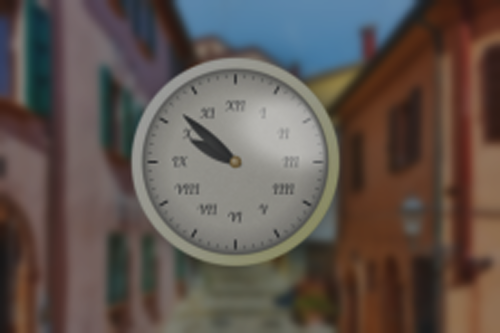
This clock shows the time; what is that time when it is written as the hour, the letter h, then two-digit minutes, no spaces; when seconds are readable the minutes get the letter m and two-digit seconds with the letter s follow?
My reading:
9h52
